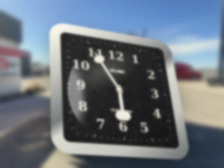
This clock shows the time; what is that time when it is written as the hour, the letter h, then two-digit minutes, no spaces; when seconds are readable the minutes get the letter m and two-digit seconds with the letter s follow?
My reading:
5h55
